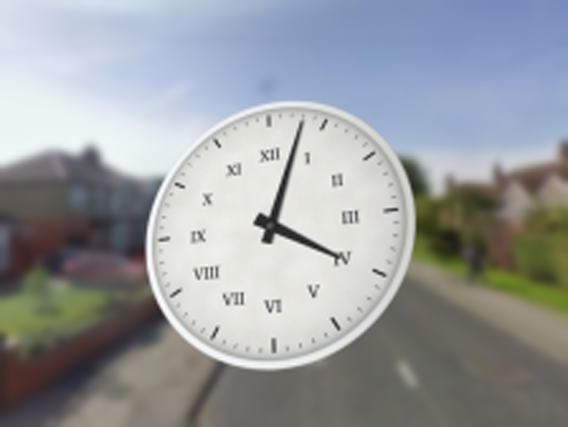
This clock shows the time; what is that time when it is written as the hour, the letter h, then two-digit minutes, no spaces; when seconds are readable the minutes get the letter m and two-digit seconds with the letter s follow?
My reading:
4h03
